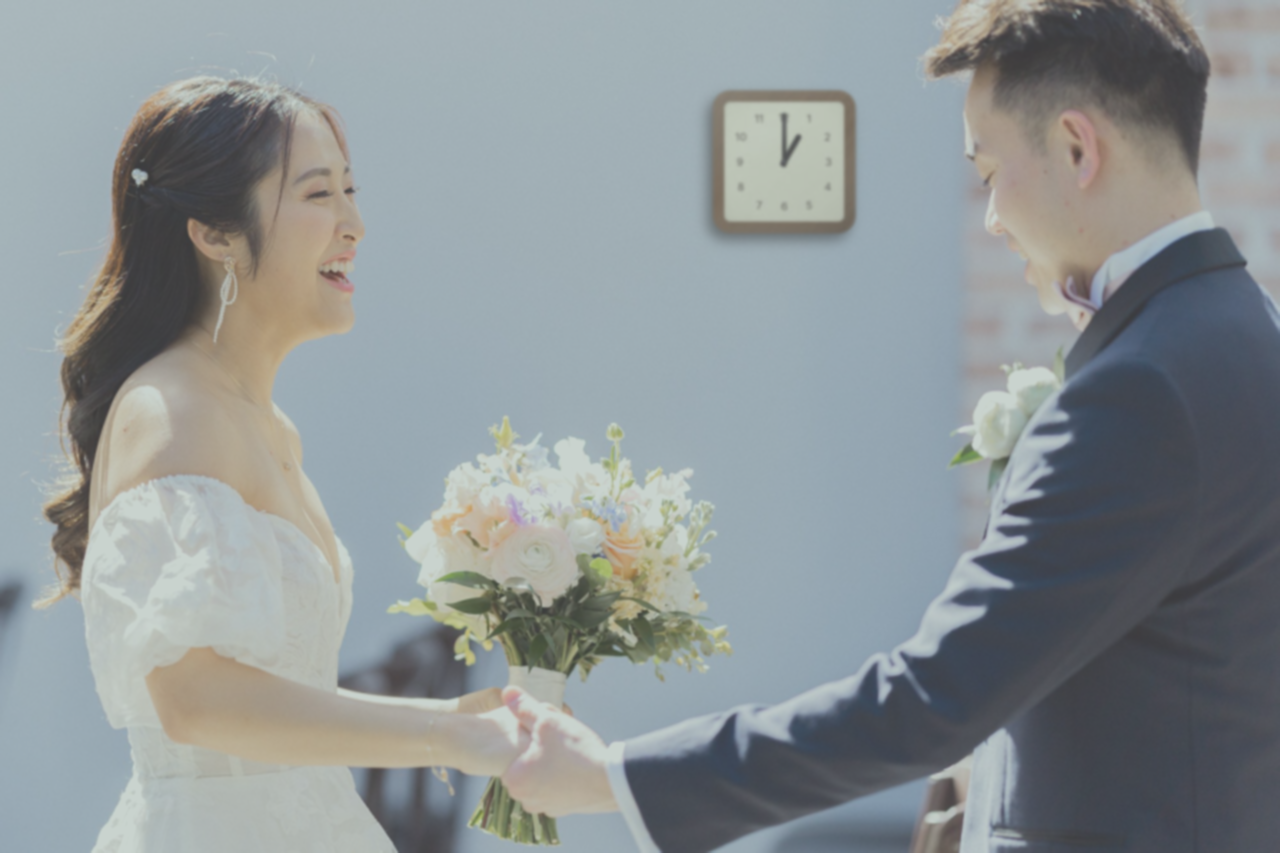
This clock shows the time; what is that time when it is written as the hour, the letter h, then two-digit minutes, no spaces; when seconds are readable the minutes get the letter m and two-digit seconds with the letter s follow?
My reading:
1h00
